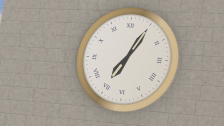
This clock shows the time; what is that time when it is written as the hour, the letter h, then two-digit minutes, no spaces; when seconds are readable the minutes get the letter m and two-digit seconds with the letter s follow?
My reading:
7h05
